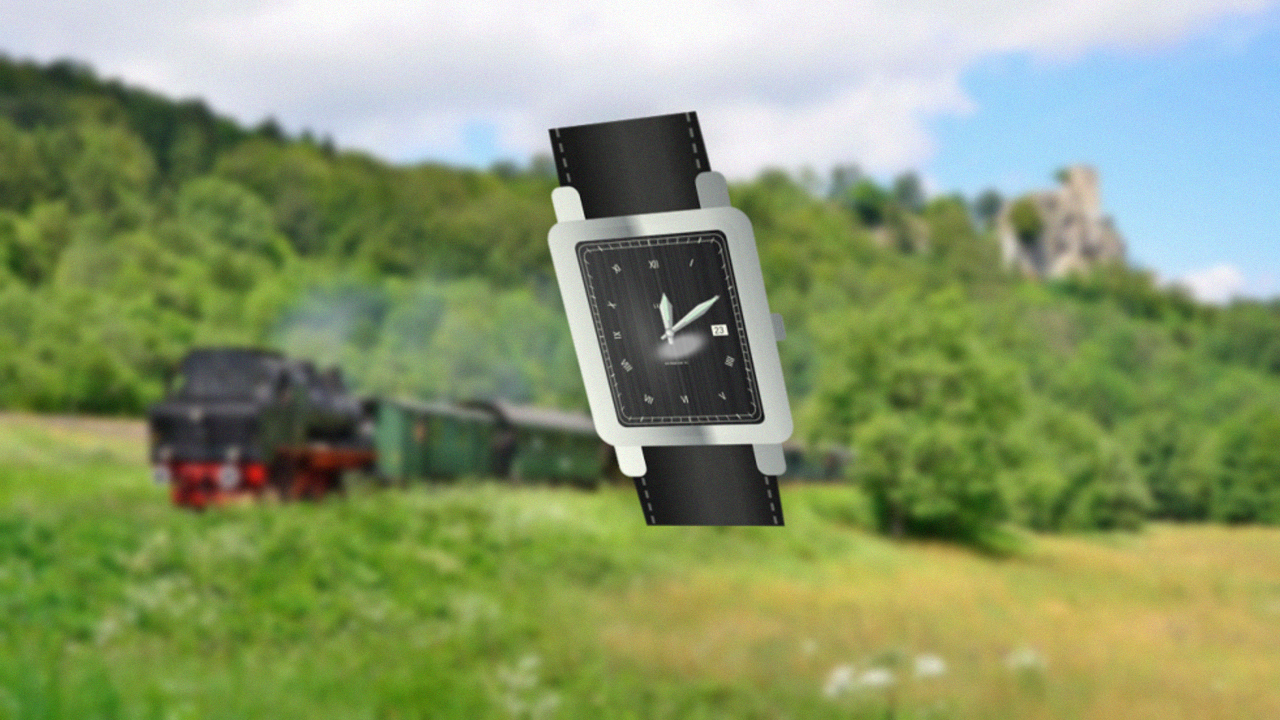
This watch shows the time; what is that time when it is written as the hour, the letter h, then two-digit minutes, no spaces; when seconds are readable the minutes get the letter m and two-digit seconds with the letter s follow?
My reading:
12h10
